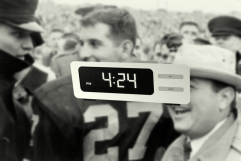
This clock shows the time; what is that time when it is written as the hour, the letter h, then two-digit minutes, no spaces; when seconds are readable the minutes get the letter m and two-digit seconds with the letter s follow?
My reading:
4h24
